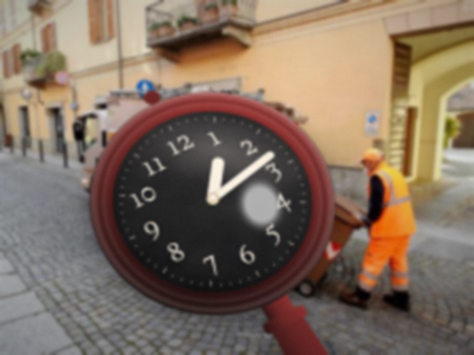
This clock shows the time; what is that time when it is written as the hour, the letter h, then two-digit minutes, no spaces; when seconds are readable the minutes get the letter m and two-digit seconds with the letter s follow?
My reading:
1h13
